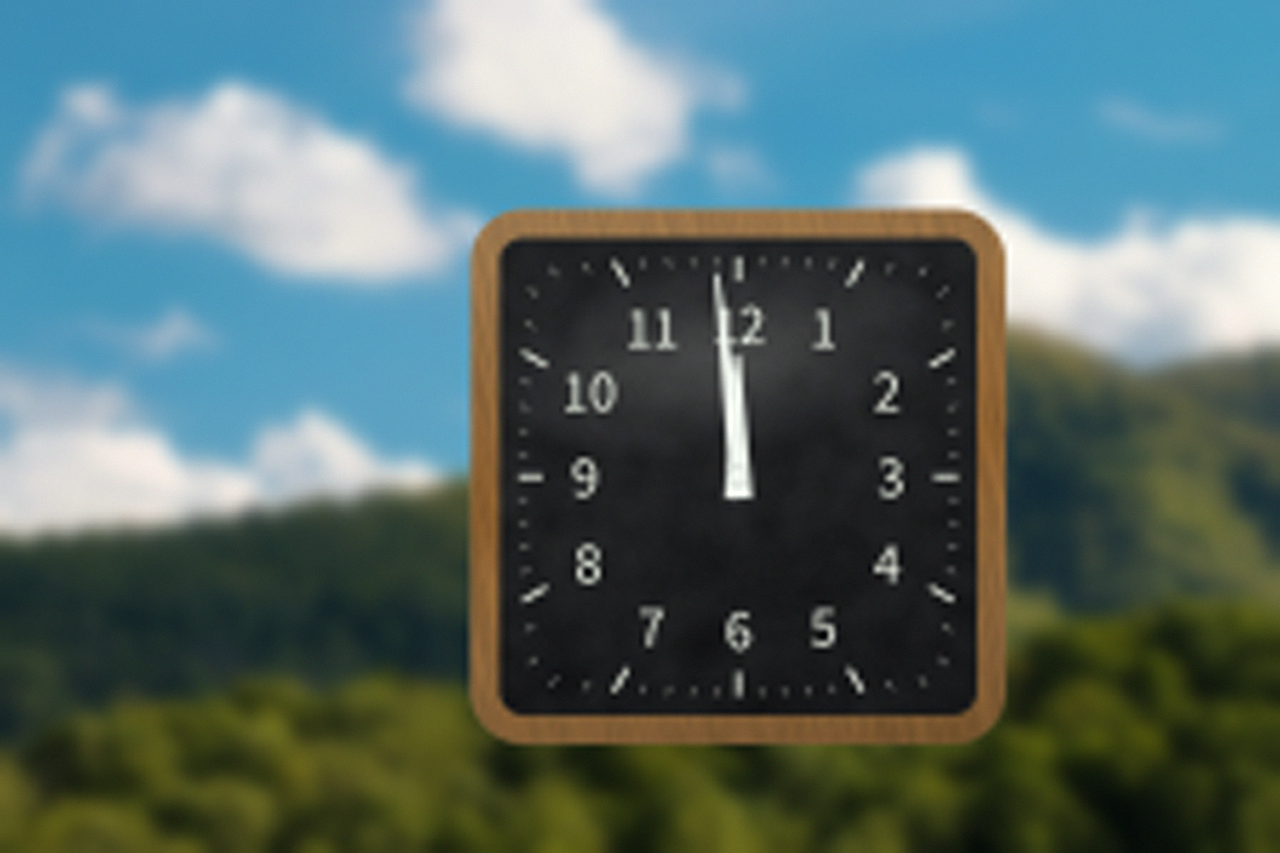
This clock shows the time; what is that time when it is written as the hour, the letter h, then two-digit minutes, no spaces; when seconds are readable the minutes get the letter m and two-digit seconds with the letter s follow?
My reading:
11h59
